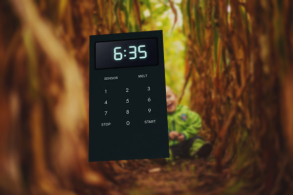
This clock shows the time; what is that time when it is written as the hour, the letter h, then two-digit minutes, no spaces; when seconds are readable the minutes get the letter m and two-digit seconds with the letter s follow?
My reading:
6h35
